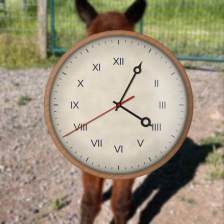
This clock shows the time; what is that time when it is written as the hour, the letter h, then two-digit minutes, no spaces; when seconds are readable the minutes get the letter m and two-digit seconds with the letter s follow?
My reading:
4h04m40s
